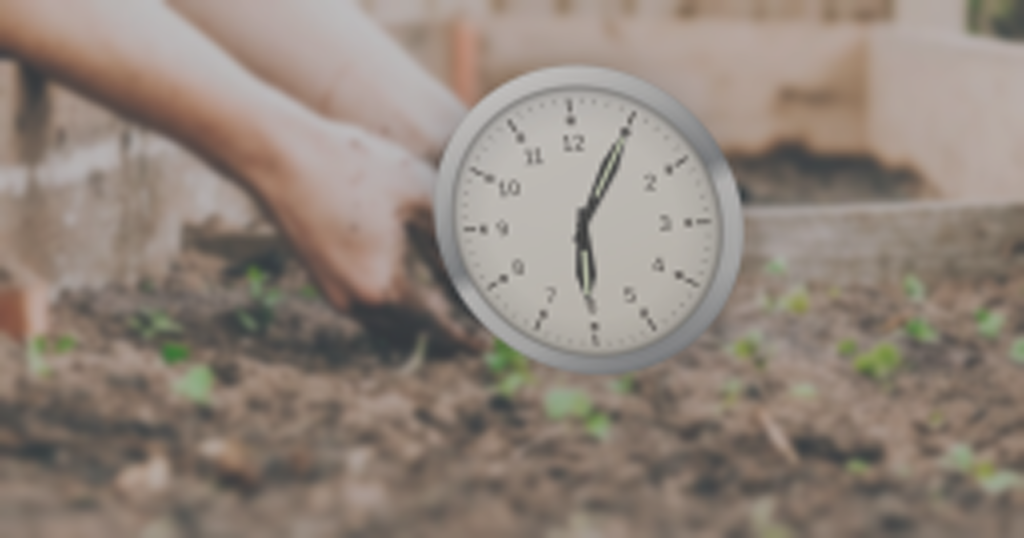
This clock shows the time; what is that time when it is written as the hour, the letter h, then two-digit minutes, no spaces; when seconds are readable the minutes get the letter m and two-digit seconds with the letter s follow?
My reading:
6h05
